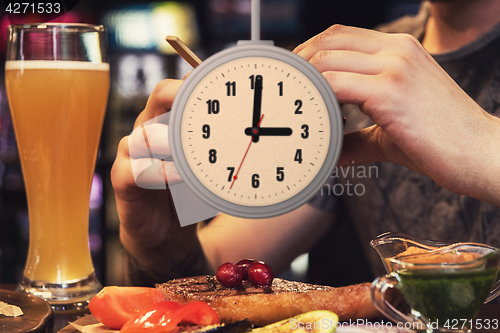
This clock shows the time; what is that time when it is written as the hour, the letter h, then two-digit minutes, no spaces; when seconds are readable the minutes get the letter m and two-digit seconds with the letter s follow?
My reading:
3h00m34s
